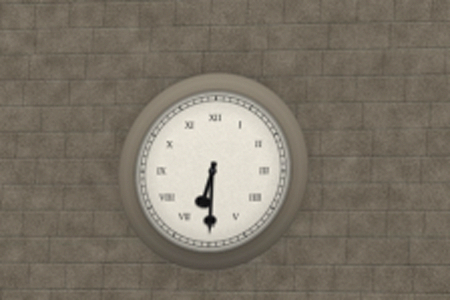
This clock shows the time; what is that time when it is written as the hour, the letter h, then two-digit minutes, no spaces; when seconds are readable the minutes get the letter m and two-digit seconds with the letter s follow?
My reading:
6h30
